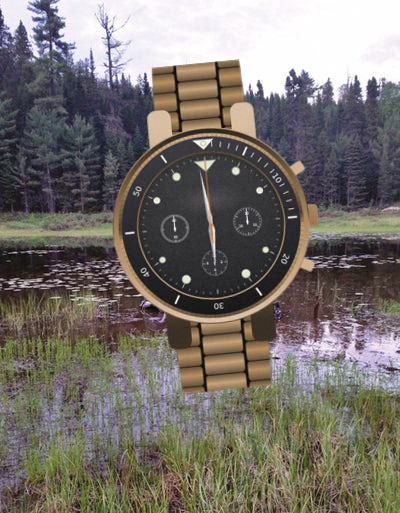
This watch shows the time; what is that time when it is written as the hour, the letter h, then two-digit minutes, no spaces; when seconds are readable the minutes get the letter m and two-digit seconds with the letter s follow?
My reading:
5h59
